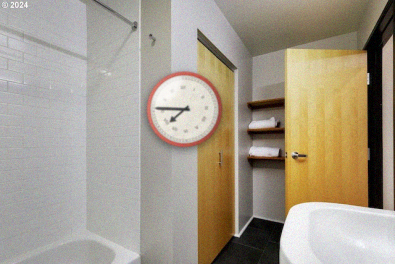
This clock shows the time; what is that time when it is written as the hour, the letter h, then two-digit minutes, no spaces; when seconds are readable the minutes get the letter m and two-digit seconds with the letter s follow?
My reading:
7h46
